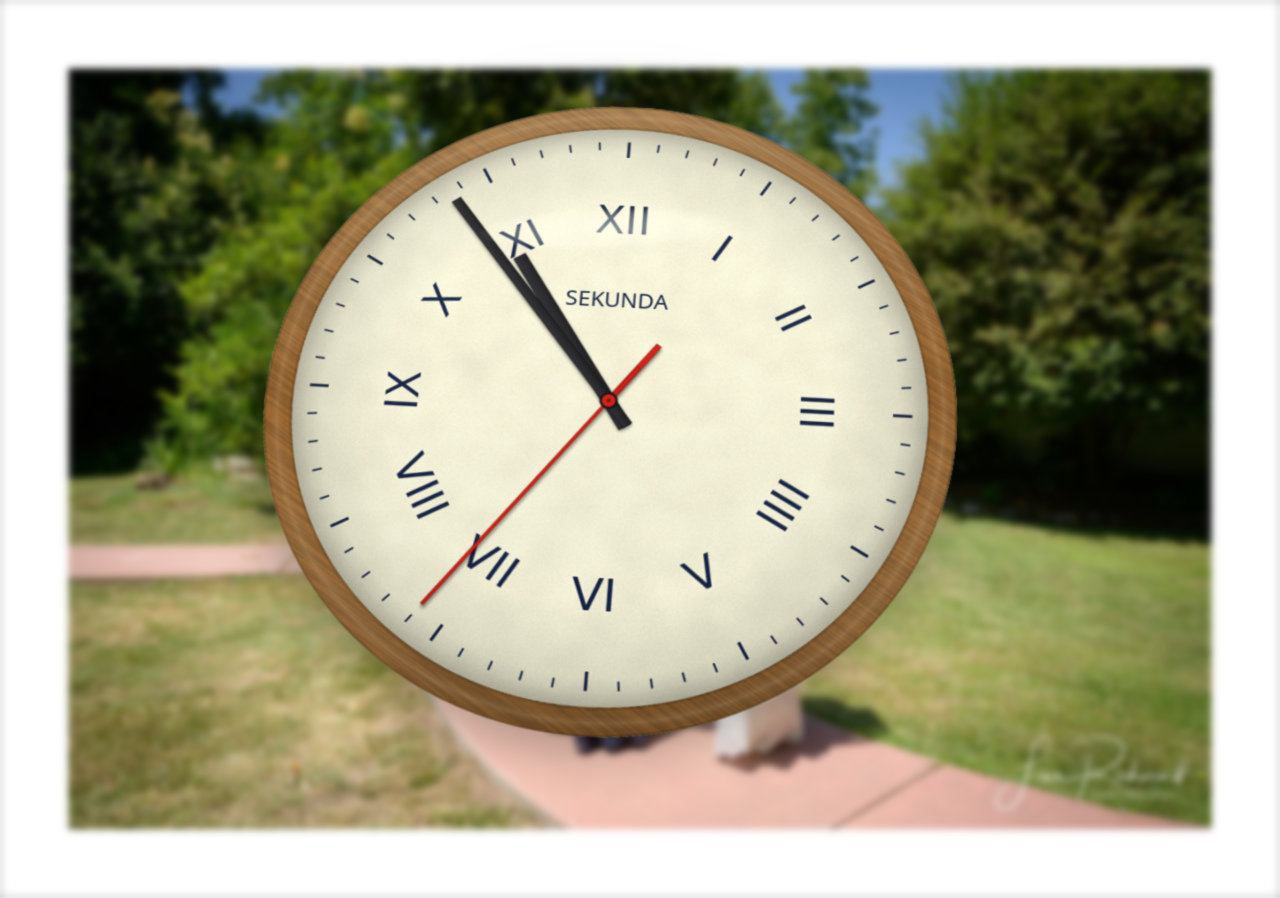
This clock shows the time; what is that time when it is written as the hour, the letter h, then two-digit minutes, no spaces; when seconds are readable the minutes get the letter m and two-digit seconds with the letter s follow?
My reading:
10h53m36s
